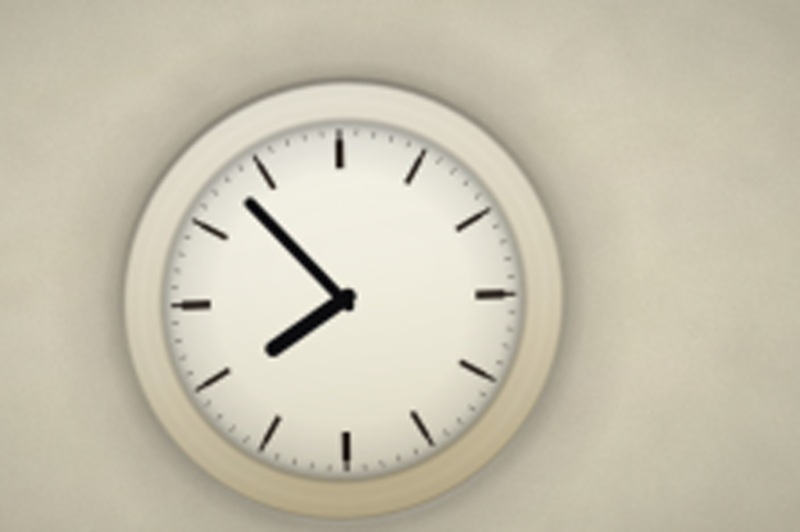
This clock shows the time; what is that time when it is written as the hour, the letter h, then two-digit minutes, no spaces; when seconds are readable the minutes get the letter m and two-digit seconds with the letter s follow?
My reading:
7h53
